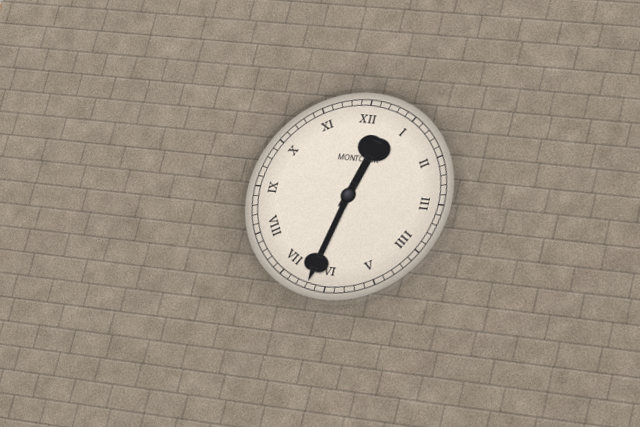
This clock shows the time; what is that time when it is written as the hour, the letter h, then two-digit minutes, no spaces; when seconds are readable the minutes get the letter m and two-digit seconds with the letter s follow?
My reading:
12h32
